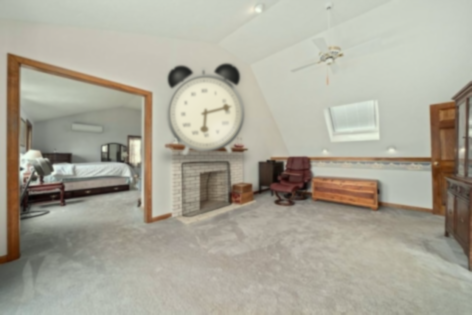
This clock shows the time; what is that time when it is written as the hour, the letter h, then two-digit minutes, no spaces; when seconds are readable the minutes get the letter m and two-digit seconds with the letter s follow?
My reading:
6h13
